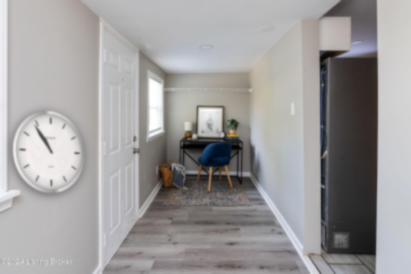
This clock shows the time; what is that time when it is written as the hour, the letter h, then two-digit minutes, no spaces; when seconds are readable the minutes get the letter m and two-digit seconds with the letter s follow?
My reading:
10h54
